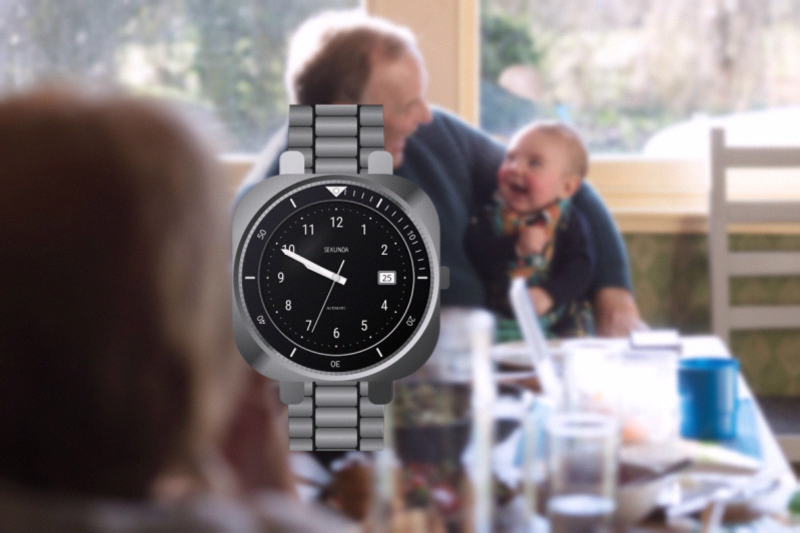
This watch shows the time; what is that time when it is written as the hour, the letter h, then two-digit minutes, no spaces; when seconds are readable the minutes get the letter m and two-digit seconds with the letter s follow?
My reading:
9h49m34s
